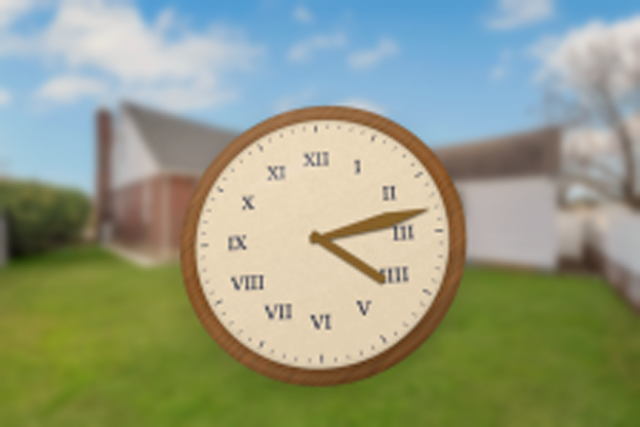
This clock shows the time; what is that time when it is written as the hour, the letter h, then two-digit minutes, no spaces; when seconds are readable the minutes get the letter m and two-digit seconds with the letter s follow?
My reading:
4h13
